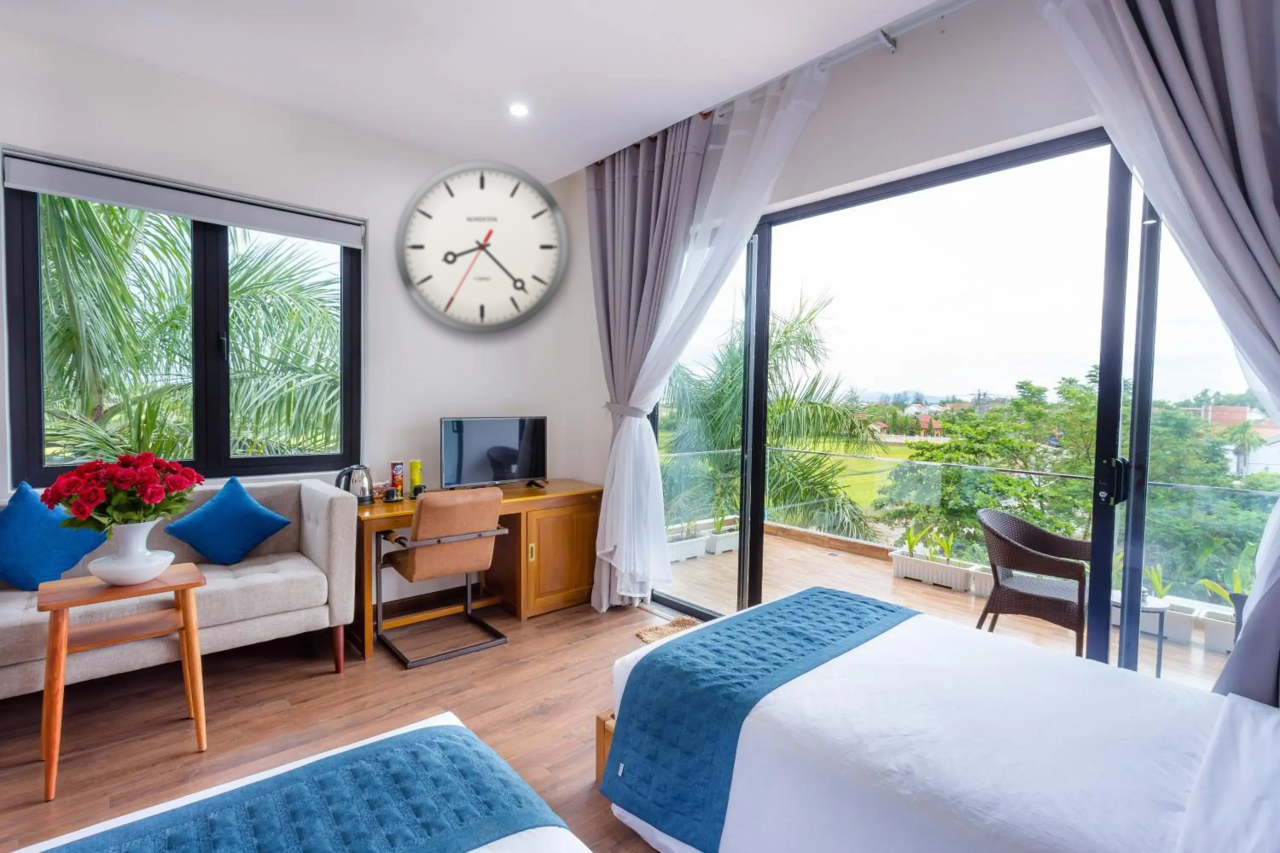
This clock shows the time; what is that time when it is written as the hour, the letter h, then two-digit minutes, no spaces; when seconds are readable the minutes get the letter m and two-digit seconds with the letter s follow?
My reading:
8h22m35s
